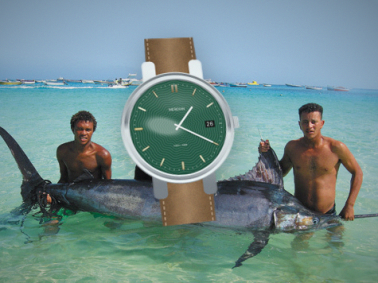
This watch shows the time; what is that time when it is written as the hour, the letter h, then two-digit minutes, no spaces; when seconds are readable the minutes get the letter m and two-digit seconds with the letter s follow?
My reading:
1h20
